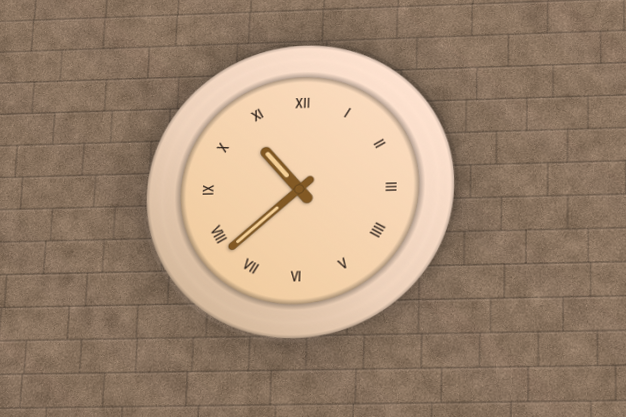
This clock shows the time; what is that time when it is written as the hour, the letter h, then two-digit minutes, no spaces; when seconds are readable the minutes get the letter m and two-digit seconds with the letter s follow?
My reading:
10h38
